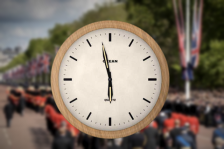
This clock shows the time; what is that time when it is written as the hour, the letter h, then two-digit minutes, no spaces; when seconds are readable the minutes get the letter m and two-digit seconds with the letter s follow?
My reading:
5h58
